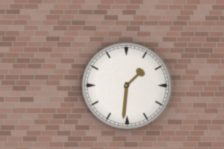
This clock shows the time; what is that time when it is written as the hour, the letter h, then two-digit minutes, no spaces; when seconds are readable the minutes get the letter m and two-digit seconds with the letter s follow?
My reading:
1h31
